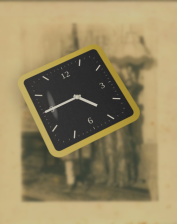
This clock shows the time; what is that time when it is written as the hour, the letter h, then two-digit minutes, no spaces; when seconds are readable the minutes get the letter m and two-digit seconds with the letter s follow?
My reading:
4h45
